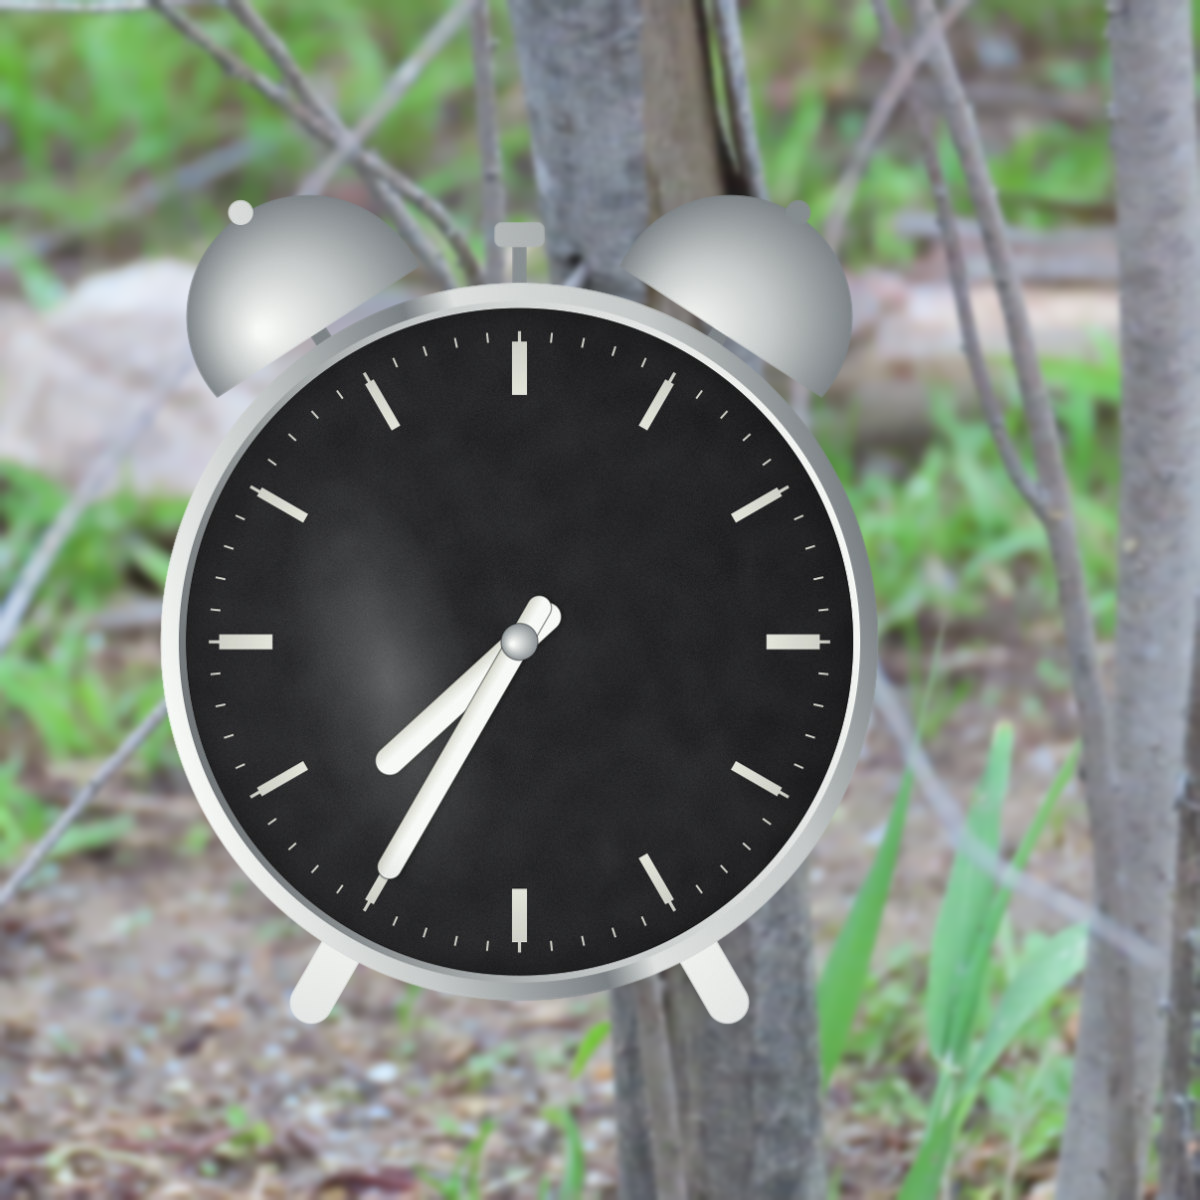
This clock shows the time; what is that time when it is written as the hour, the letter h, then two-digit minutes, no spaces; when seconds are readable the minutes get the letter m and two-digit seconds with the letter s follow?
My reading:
7h35
